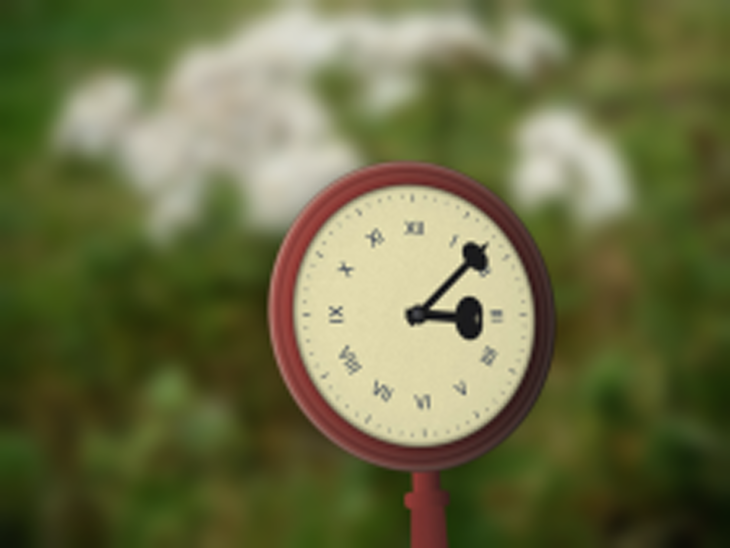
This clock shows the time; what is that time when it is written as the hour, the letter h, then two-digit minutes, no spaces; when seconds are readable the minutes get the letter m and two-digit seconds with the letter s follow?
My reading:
3h08
